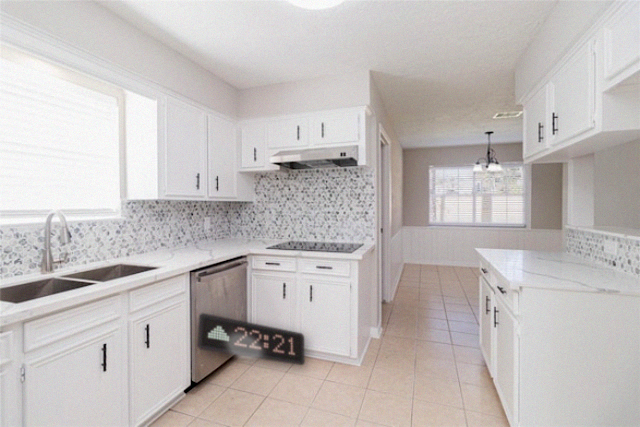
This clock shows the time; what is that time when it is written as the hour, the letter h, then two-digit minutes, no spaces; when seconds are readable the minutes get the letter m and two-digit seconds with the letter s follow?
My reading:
22h21
